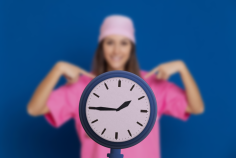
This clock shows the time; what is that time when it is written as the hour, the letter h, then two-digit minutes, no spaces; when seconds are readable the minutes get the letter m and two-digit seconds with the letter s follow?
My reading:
1h45
